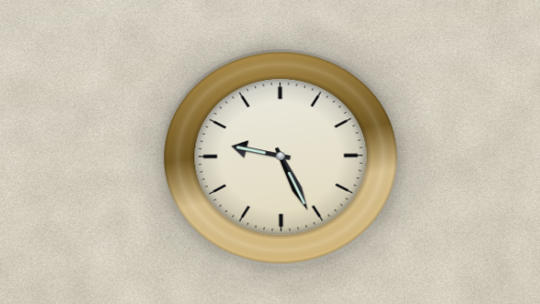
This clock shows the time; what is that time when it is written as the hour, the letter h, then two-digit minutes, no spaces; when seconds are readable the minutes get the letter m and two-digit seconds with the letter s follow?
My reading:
9h26
